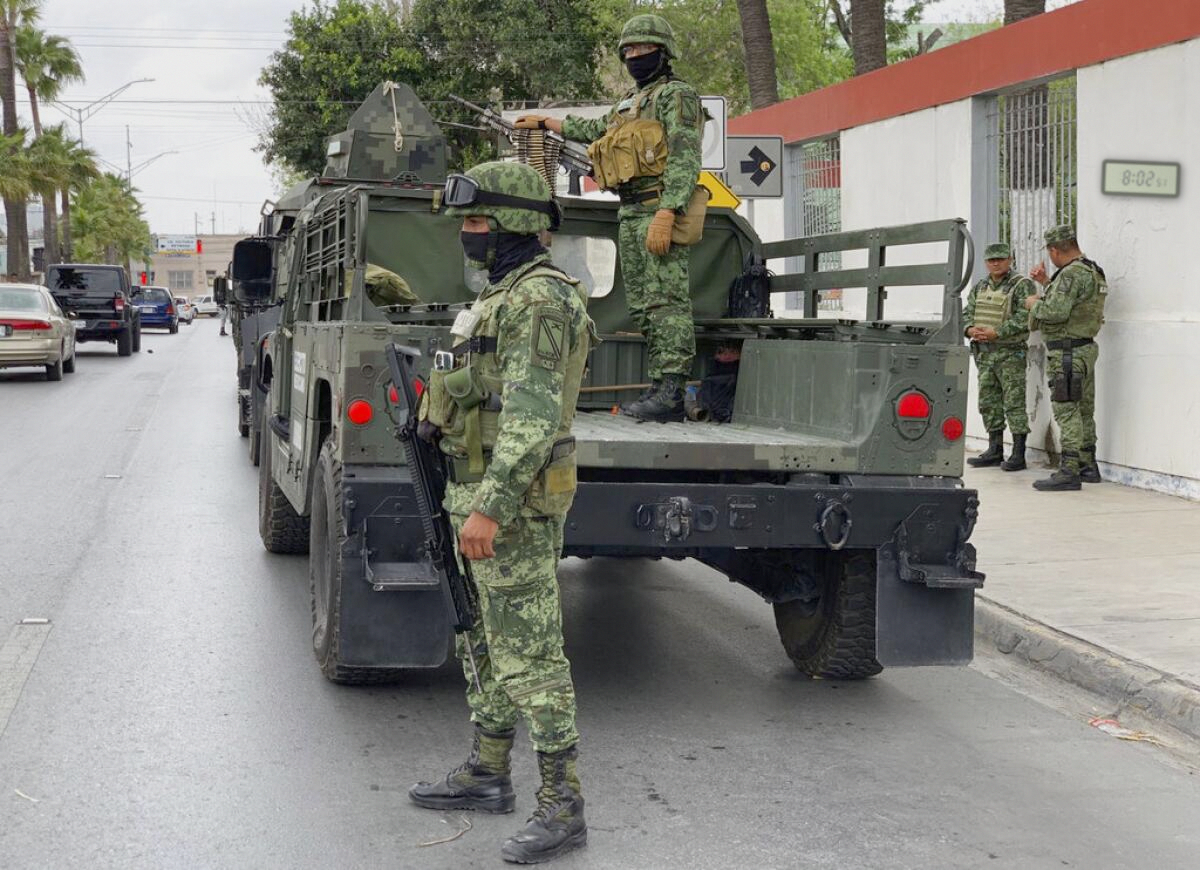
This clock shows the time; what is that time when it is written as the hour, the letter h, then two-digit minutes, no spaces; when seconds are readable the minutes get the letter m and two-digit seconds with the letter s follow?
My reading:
8h02
